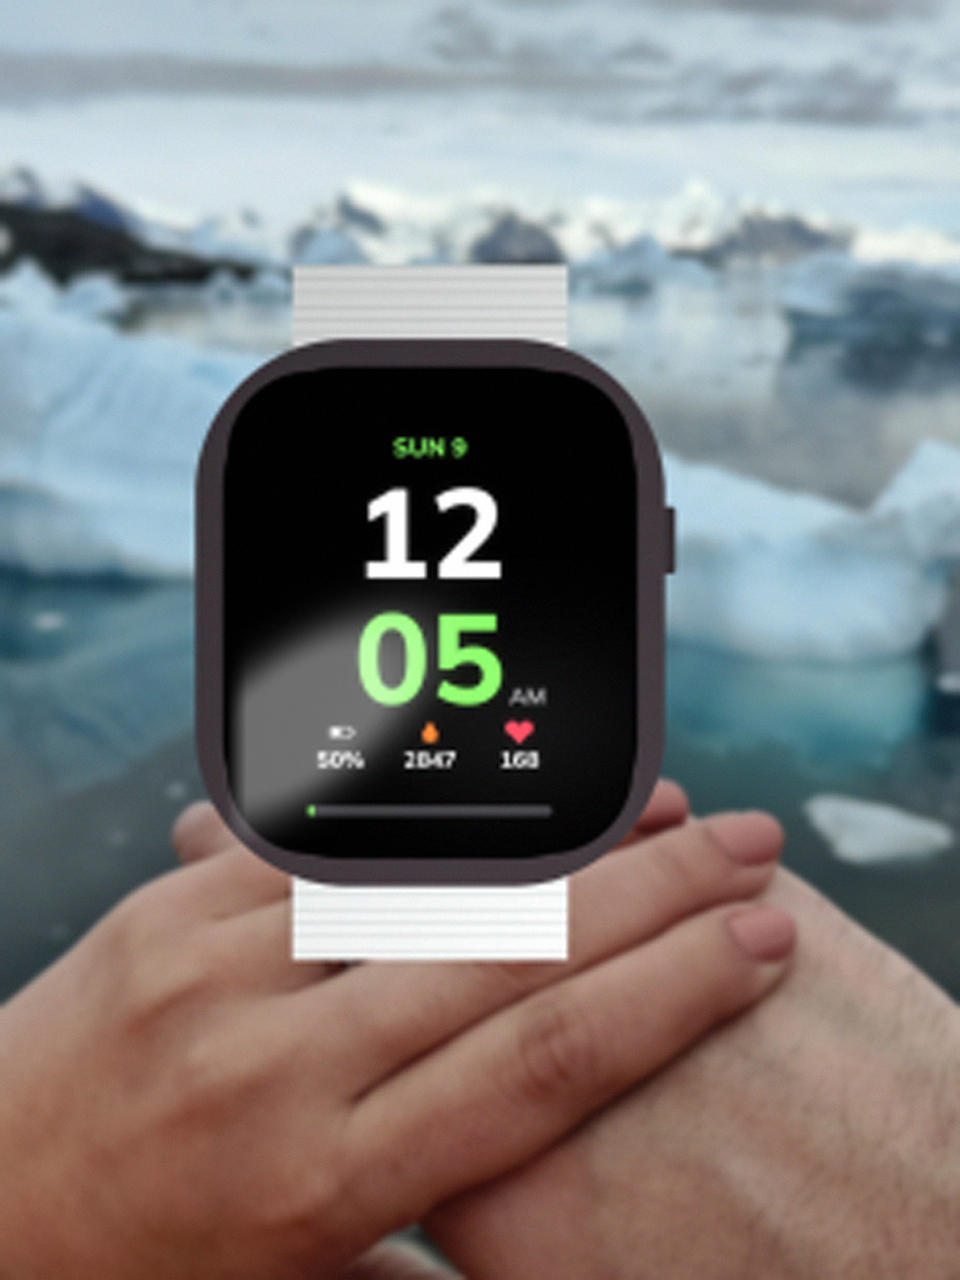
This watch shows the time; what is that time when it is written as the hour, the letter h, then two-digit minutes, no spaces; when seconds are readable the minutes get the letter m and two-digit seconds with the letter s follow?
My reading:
12h05
